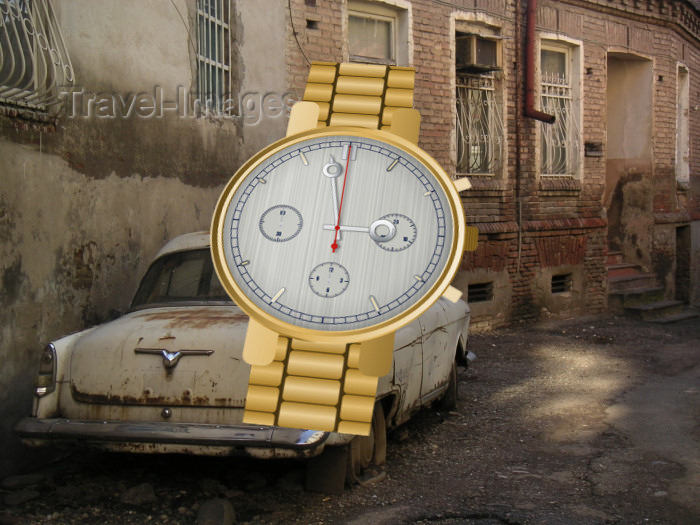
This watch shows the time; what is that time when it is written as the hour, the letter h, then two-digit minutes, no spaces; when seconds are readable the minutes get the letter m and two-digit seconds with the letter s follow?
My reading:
2h58
